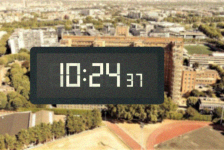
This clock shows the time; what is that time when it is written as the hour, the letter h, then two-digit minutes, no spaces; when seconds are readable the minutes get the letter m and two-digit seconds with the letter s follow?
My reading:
10h24m37s
